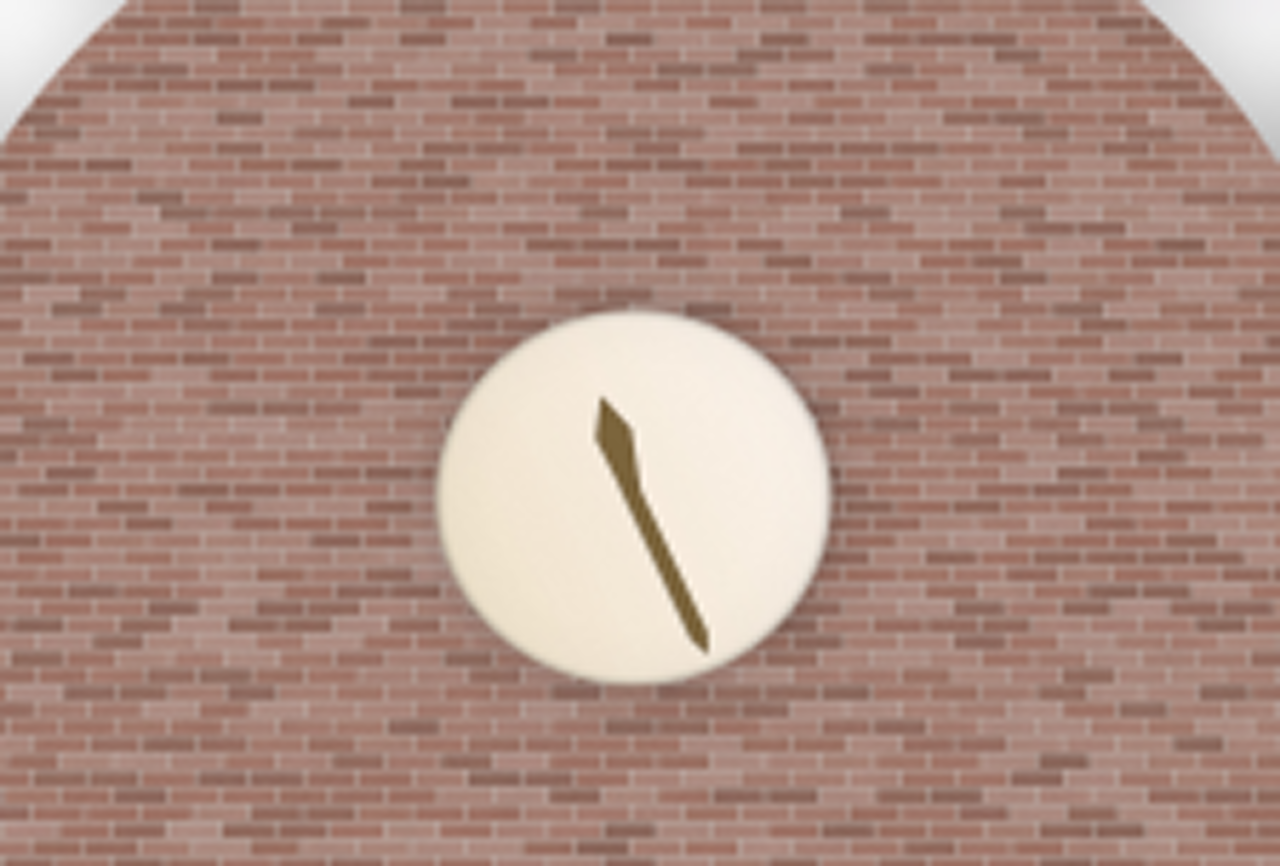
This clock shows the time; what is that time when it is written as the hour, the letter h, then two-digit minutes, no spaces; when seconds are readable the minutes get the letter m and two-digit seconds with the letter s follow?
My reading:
11h26
